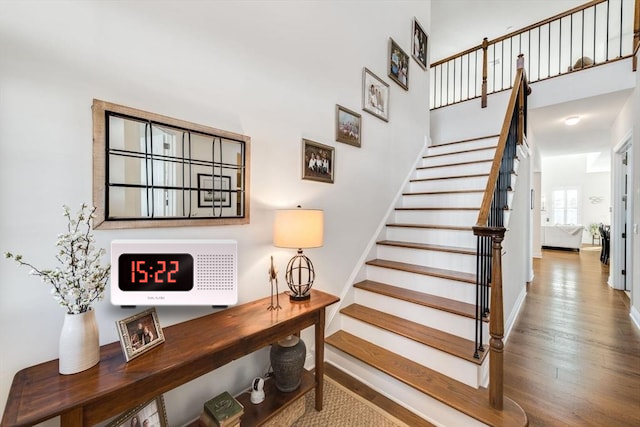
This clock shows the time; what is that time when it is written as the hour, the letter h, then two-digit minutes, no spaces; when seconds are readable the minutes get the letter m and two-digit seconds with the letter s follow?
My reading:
15h22
